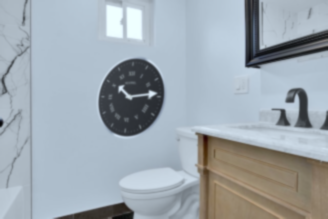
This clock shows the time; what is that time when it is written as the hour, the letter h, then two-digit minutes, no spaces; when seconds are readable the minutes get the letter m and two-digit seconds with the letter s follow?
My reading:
10h14
